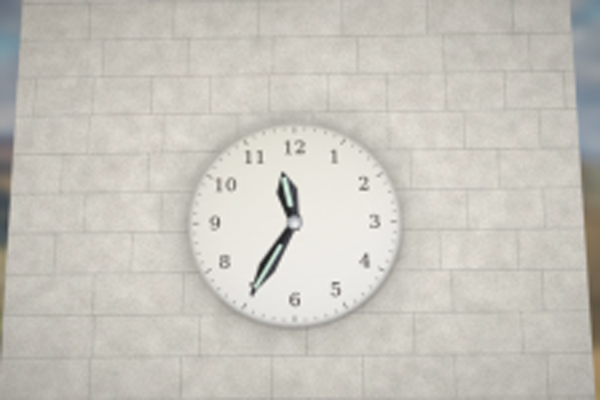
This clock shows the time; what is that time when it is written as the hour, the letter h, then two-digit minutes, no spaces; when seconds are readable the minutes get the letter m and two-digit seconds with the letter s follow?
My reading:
11h35
